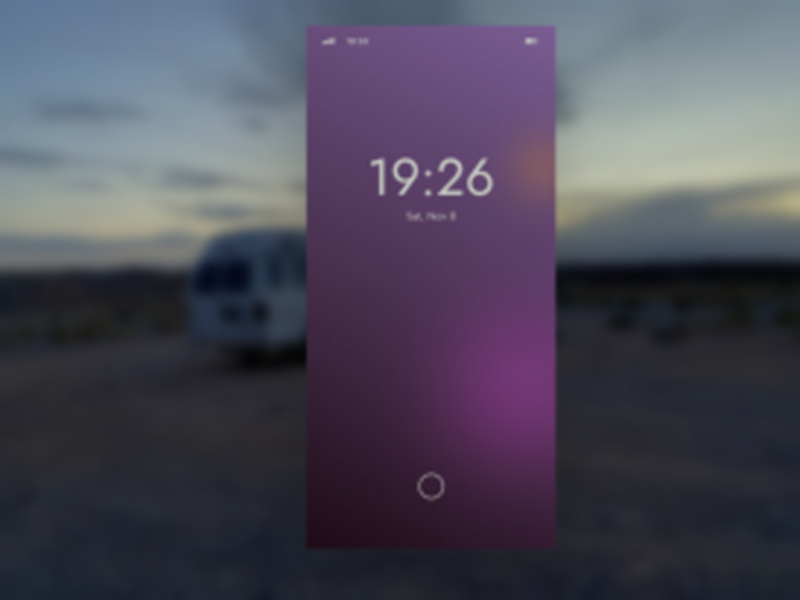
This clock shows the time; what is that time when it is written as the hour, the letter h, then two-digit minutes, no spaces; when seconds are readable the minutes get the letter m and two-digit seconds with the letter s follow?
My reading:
19h26
